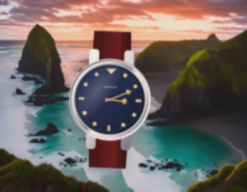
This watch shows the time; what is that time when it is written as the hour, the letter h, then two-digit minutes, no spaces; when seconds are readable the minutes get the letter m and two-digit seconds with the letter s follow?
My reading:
3h11
